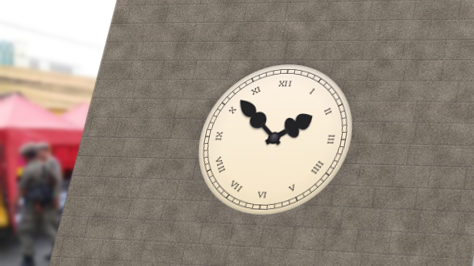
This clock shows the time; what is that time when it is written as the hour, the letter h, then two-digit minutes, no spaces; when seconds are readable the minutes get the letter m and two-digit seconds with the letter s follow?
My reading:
1h52
